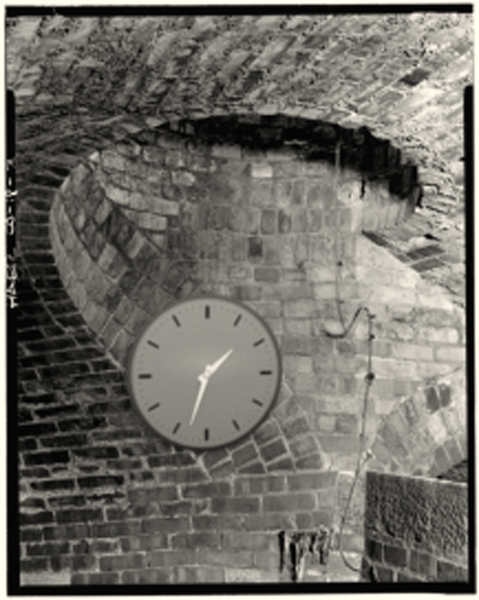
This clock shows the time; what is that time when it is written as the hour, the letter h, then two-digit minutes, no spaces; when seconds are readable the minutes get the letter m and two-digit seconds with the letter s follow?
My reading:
1h33
